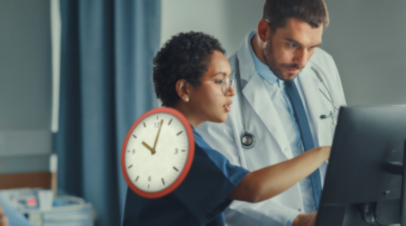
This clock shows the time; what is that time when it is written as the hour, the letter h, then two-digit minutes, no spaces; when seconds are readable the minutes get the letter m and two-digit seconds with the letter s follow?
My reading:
10h02
